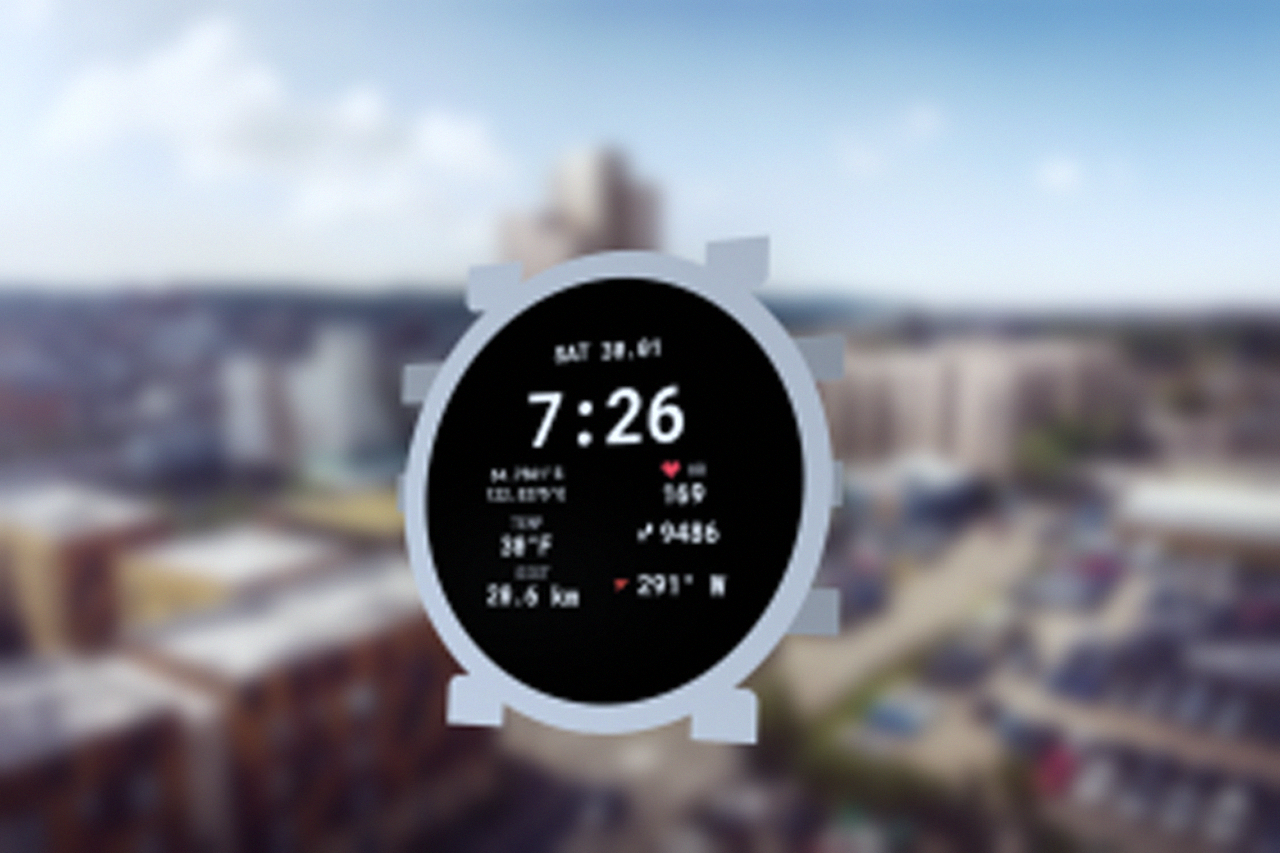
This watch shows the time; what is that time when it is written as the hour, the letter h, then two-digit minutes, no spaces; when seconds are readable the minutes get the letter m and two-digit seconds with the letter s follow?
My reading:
7h26
